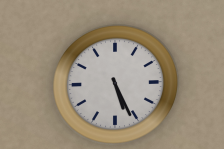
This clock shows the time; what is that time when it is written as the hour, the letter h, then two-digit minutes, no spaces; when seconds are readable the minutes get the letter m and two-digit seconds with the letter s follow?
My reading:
5h26
